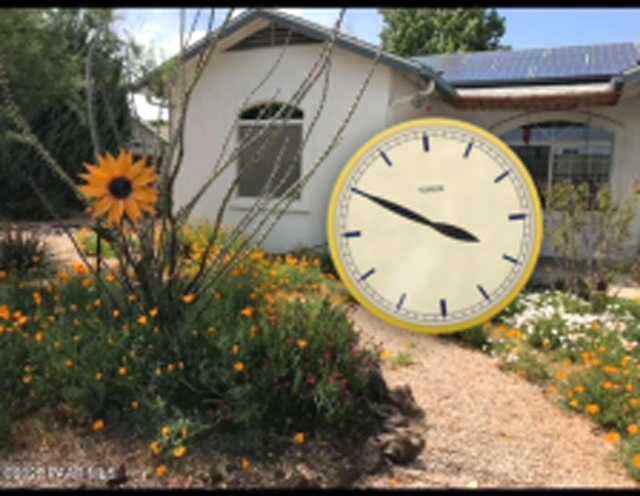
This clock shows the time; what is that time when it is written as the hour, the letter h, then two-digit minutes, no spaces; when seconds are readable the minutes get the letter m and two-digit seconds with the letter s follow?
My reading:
3h50
